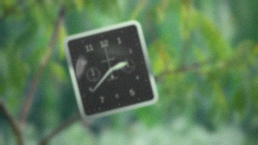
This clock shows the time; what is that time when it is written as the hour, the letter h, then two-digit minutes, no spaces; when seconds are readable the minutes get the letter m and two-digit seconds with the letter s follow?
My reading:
2h39
